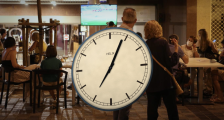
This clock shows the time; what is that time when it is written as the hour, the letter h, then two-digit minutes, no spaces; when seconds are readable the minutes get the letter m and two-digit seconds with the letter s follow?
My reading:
7h04
